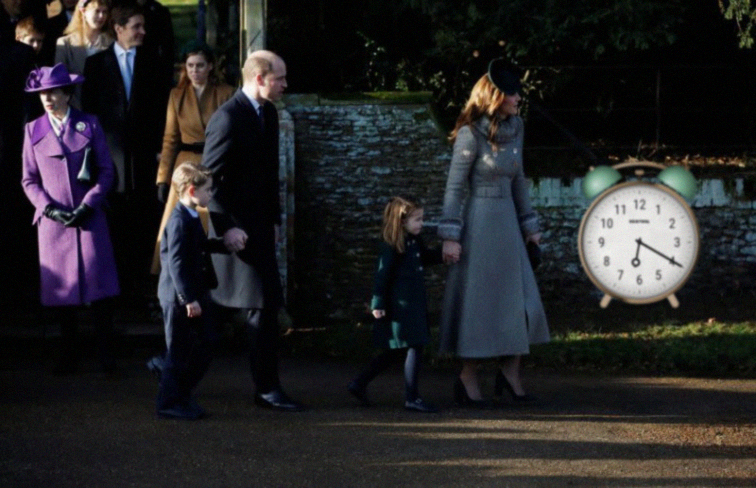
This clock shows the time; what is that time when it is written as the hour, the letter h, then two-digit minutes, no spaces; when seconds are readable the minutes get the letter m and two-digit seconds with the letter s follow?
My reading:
6h20
